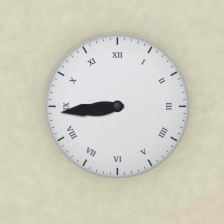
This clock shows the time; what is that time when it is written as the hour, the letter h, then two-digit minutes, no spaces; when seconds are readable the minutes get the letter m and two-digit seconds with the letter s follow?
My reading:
8h44
